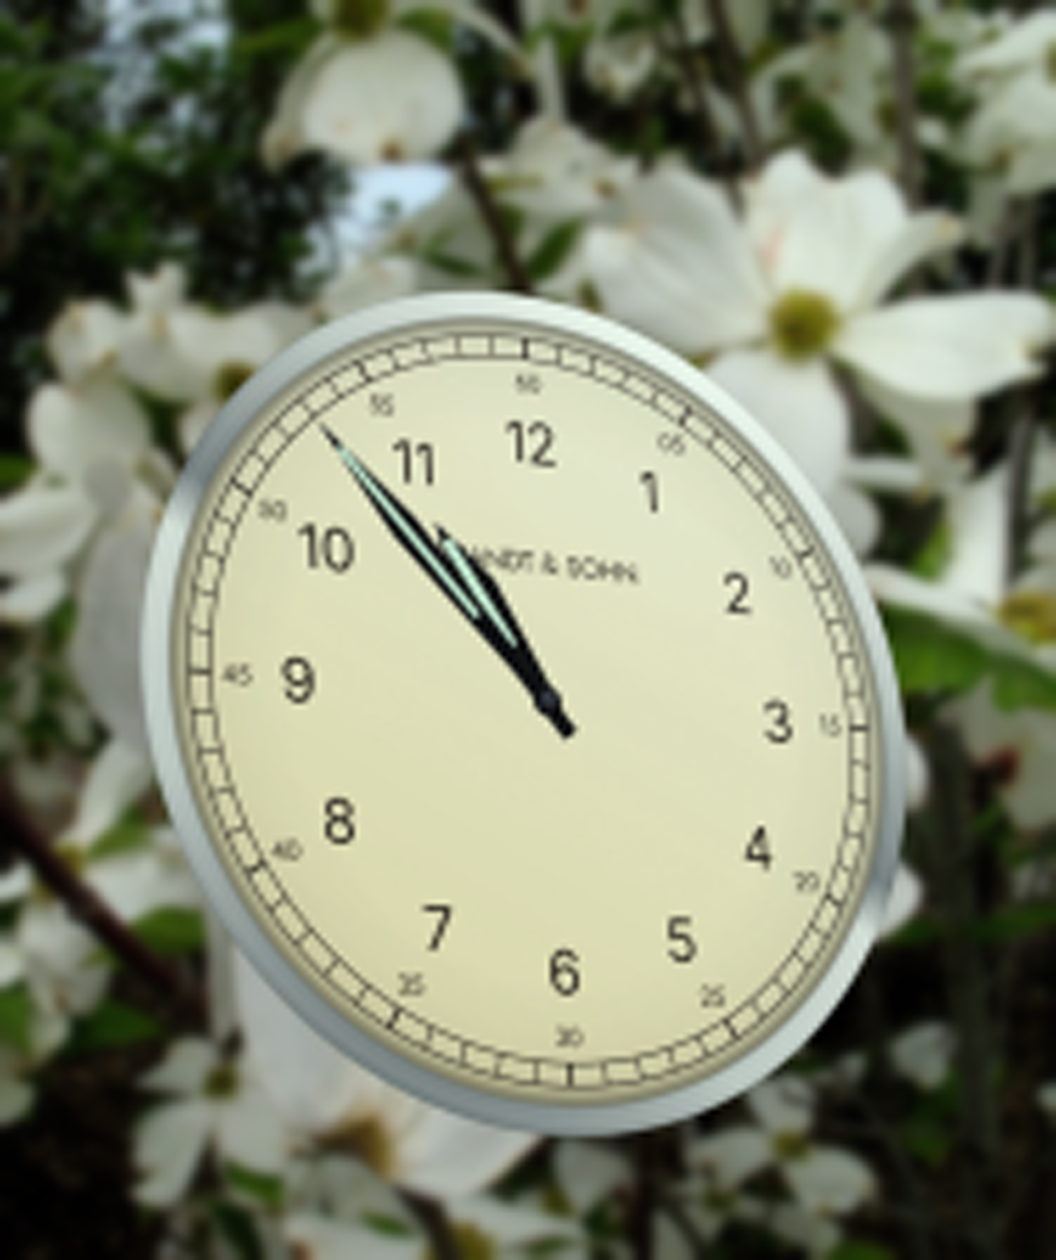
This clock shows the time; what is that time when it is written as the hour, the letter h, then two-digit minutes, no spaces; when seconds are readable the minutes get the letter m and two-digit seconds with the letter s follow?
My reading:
10h53
